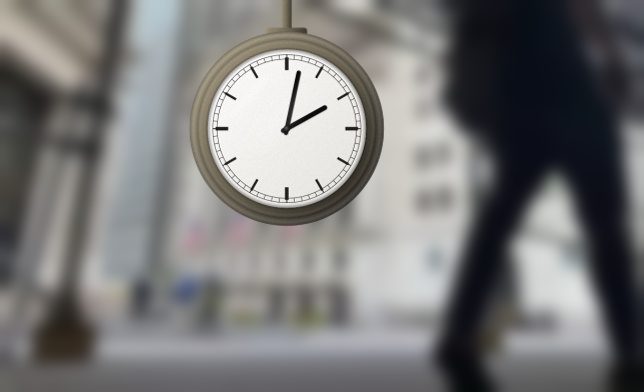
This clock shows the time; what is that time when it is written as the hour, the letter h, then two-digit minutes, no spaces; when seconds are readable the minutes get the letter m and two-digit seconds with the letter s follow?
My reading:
2h02
